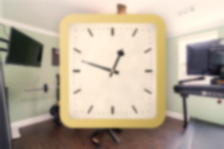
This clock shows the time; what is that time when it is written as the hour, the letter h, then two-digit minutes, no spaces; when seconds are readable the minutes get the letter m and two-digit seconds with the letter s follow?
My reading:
12h48
